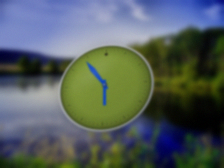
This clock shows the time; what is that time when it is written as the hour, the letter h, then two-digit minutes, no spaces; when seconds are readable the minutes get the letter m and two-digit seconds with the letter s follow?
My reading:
5h54
